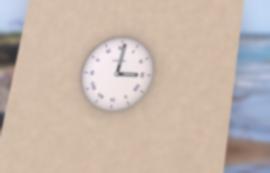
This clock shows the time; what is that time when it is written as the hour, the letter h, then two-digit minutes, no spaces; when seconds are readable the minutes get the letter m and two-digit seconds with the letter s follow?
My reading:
3h01
